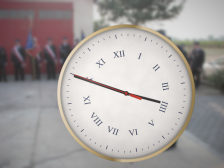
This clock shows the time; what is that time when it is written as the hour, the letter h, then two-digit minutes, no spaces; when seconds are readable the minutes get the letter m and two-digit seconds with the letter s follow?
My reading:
3h49m50s
